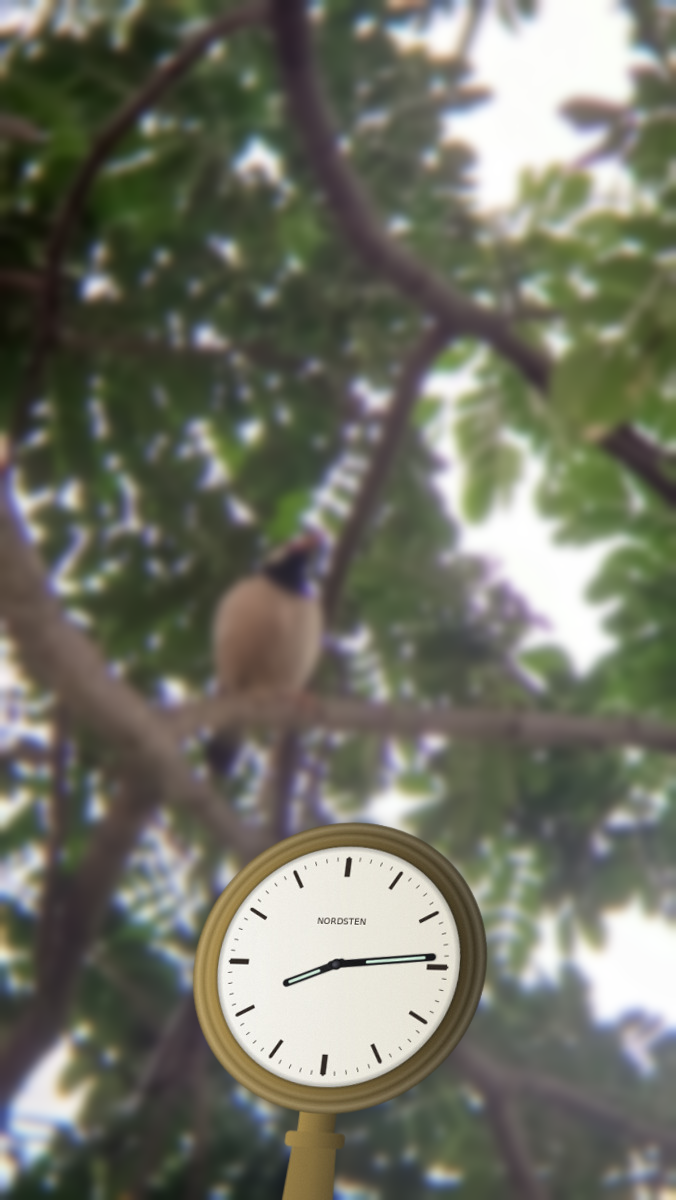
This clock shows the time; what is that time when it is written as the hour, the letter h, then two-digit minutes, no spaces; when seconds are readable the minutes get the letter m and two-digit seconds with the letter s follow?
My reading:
8h14
